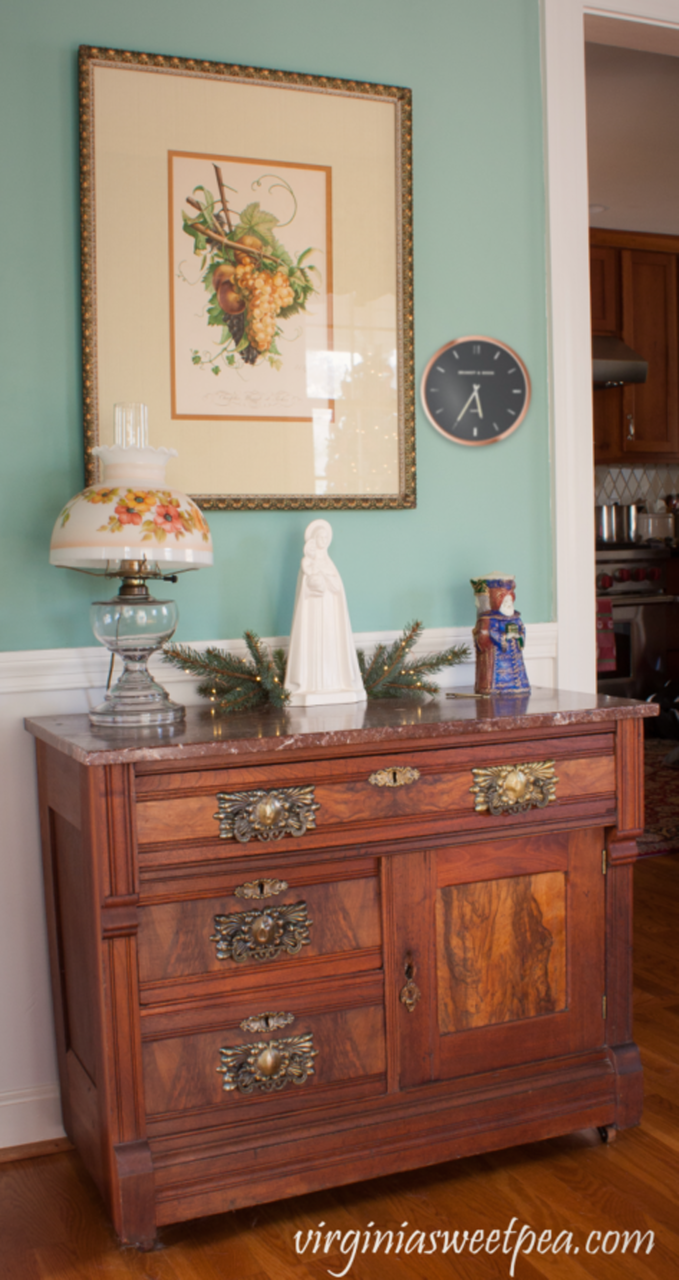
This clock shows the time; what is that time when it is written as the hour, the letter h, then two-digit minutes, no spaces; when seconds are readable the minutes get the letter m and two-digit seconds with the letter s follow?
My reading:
5h35
